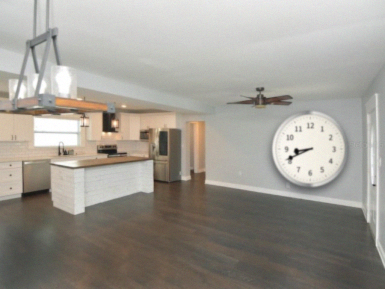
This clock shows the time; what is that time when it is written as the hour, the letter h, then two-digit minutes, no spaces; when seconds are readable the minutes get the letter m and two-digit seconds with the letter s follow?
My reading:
8h41
